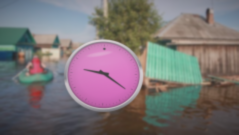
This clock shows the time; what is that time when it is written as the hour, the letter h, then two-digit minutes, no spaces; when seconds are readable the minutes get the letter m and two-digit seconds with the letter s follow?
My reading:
9h21
